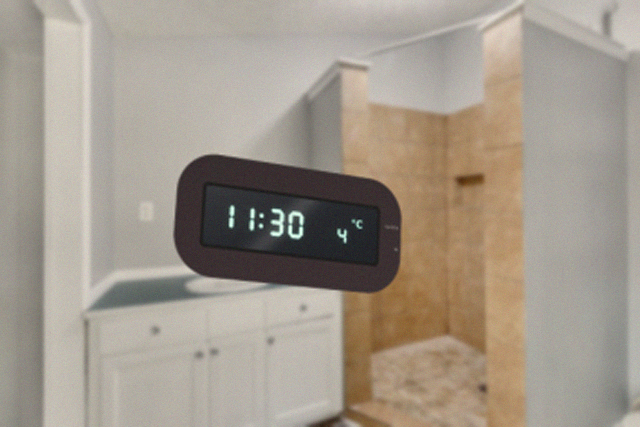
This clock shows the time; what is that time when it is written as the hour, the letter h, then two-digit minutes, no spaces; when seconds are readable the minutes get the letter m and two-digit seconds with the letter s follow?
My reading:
11h30
